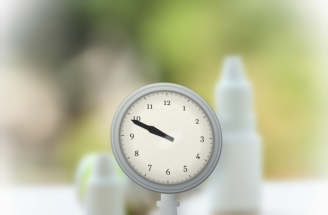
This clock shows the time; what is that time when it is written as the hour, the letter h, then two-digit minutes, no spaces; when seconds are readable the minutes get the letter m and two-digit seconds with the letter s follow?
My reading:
9h49
